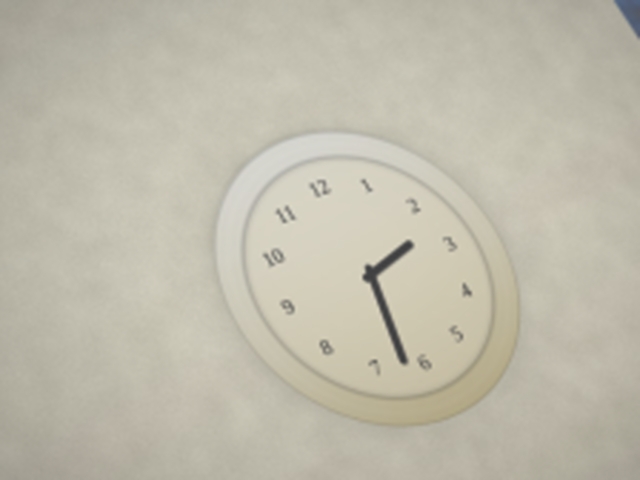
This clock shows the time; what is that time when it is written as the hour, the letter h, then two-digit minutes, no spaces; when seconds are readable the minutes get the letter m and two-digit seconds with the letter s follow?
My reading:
2h32
